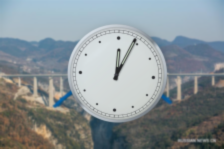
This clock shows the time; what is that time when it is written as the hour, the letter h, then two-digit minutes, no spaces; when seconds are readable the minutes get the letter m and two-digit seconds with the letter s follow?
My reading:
12h04
